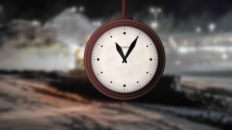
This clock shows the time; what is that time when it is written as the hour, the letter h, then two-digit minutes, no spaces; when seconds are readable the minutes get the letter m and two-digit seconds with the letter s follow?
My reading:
11h05
